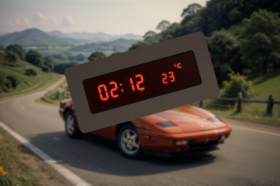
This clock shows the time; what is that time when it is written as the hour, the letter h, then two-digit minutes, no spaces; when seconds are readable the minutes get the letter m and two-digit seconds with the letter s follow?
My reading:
2h12
